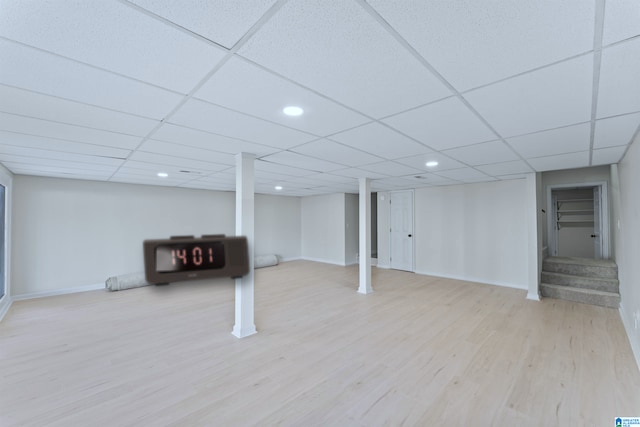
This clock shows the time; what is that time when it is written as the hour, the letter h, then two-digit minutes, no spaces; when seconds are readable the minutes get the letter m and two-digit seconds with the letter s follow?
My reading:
14h01
